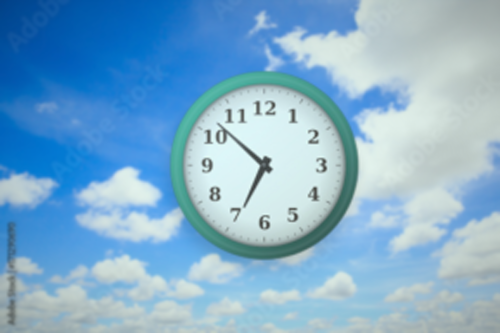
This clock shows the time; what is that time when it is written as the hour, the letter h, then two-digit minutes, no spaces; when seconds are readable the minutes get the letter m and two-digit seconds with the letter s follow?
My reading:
6h52
